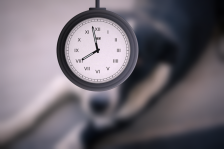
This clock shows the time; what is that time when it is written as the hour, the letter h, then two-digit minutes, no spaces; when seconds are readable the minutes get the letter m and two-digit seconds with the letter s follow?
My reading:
7h58
